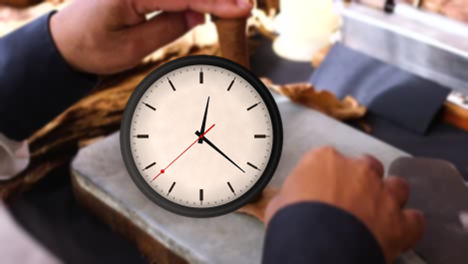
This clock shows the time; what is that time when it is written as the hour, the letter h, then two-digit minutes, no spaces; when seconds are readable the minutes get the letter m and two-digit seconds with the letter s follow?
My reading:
12h21m38s
